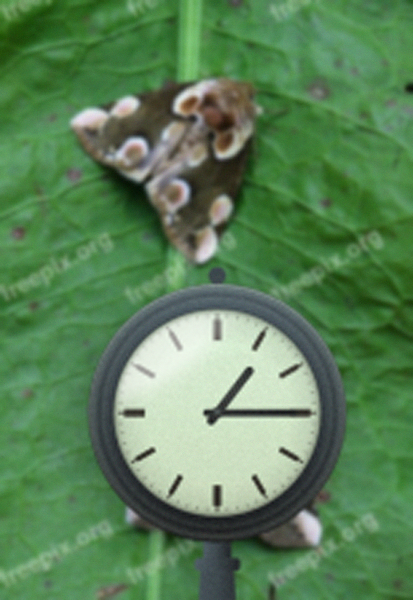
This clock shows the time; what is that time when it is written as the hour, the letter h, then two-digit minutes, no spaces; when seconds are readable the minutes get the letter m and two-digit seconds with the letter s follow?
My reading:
1h15
